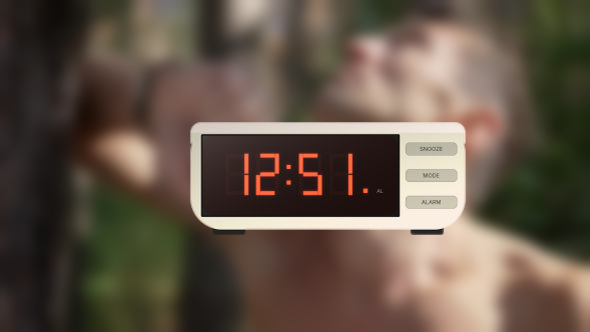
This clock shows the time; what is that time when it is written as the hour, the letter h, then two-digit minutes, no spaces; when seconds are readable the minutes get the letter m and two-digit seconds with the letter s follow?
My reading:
12h51
